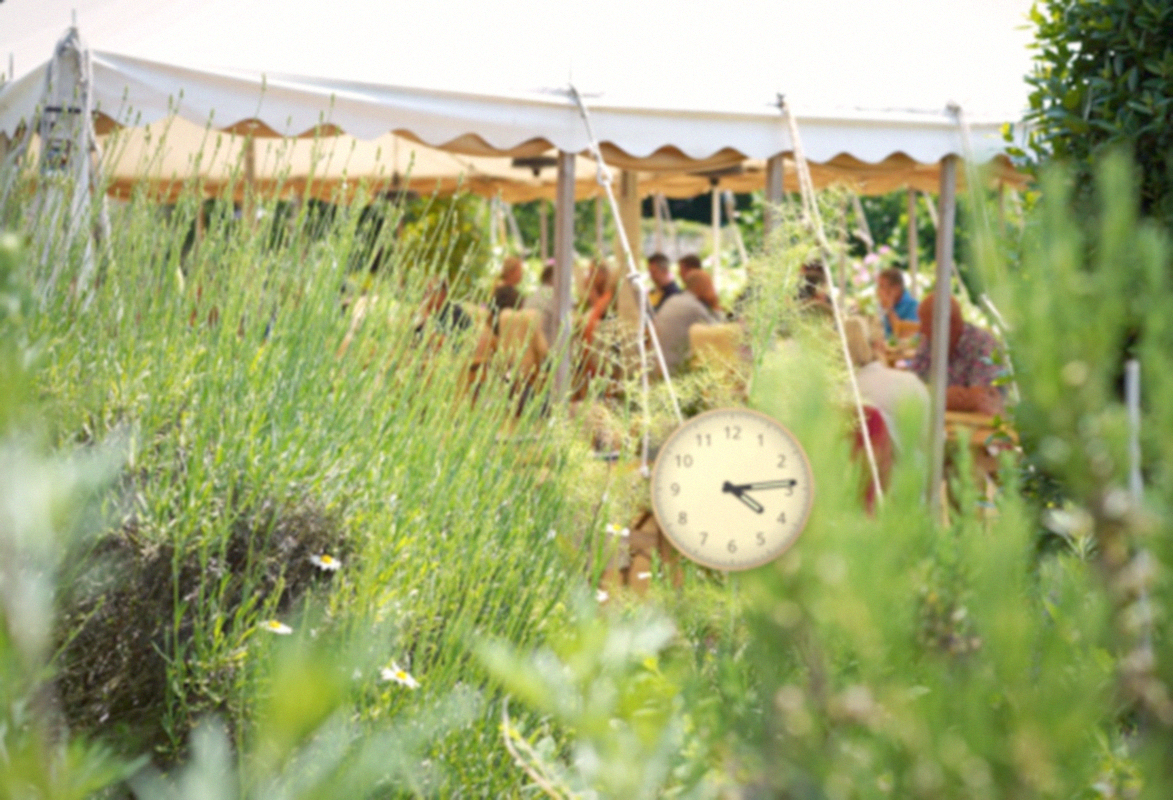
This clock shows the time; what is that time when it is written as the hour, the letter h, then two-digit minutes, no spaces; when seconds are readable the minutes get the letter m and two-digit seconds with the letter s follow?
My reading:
4h14
